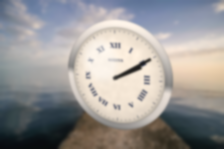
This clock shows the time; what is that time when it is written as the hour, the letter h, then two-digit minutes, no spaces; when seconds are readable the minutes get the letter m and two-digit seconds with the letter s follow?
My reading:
2h10
